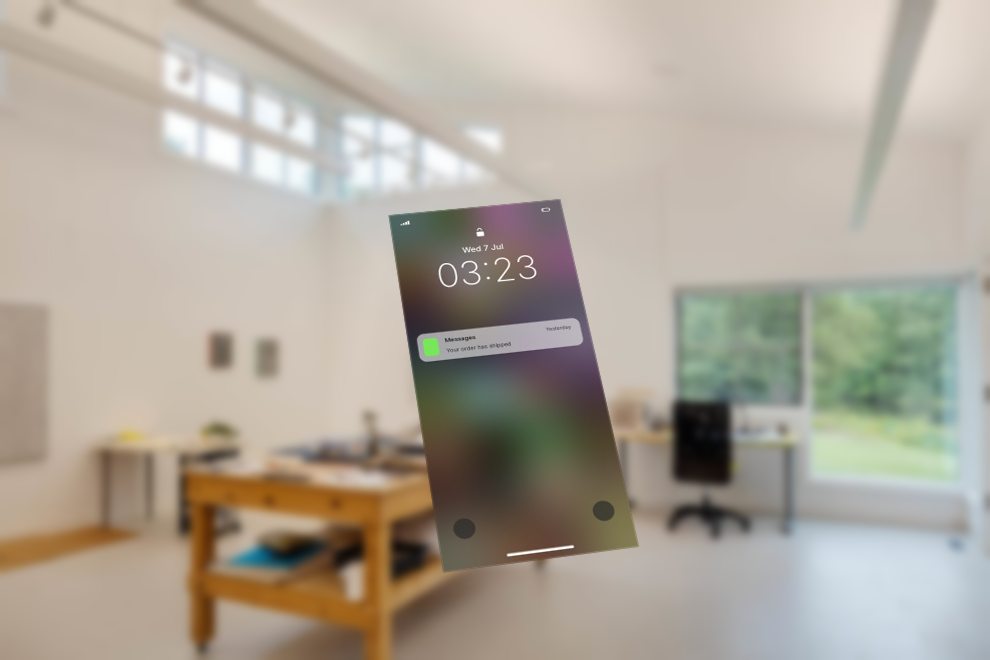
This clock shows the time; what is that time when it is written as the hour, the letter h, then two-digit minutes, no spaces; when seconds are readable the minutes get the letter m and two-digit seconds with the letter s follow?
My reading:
3h23
